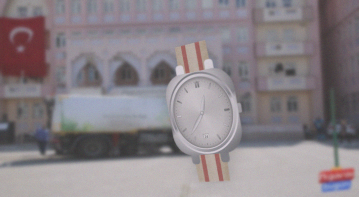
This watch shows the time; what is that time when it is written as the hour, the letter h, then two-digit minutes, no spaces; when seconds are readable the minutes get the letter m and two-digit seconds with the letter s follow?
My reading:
12h37
